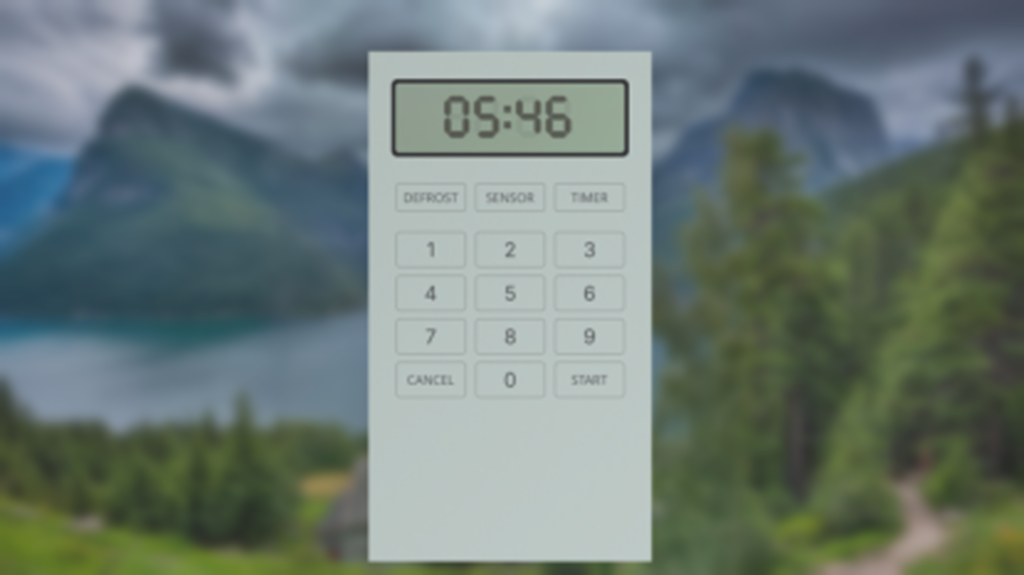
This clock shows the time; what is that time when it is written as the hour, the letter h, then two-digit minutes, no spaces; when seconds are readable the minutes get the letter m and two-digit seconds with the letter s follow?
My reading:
5h46
